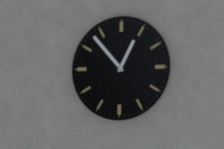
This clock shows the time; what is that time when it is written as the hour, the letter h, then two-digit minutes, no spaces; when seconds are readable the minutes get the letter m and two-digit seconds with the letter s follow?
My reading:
12h53
